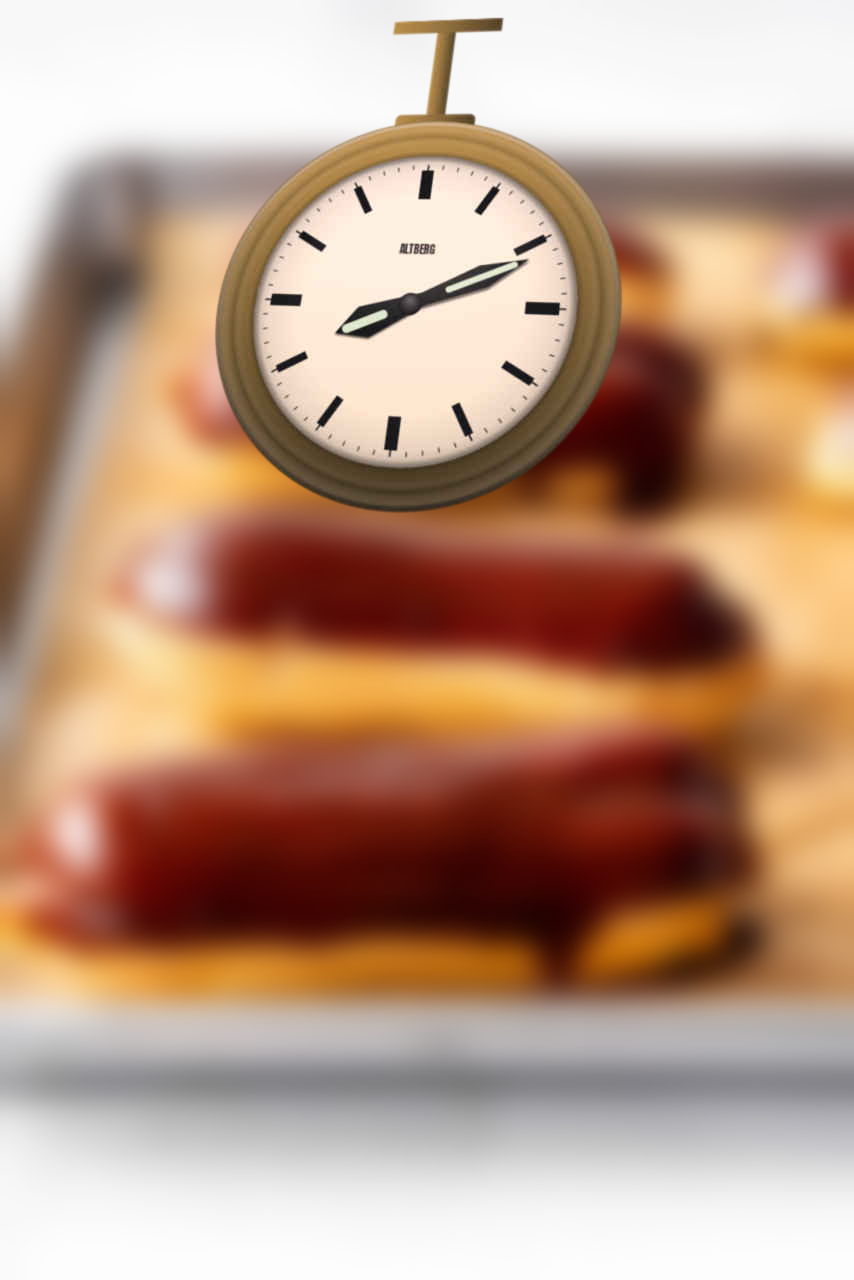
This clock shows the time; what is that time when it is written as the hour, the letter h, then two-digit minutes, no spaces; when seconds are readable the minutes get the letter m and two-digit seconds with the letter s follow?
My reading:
8h11
